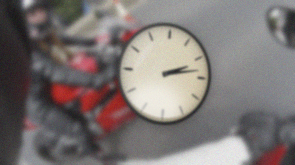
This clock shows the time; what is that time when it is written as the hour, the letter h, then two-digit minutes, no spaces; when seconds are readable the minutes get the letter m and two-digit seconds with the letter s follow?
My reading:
2h13
